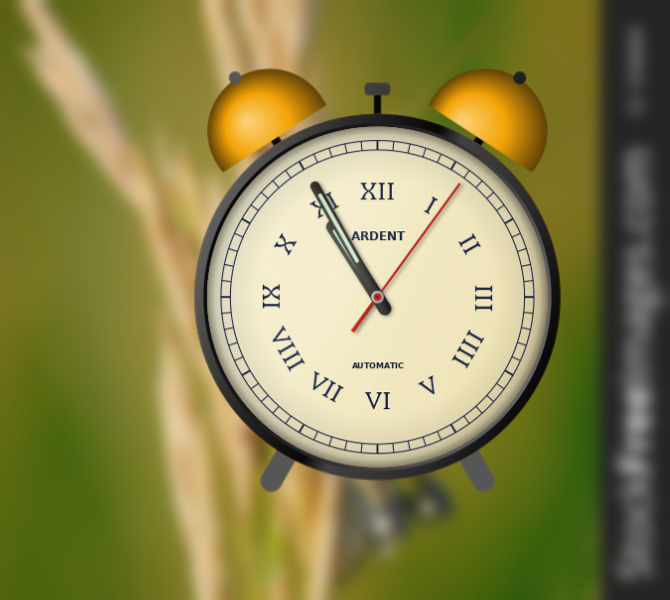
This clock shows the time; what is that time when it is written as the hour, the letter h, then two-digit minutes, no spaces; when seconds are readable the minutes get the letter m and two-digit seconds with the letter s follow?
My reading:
10h55m06s
